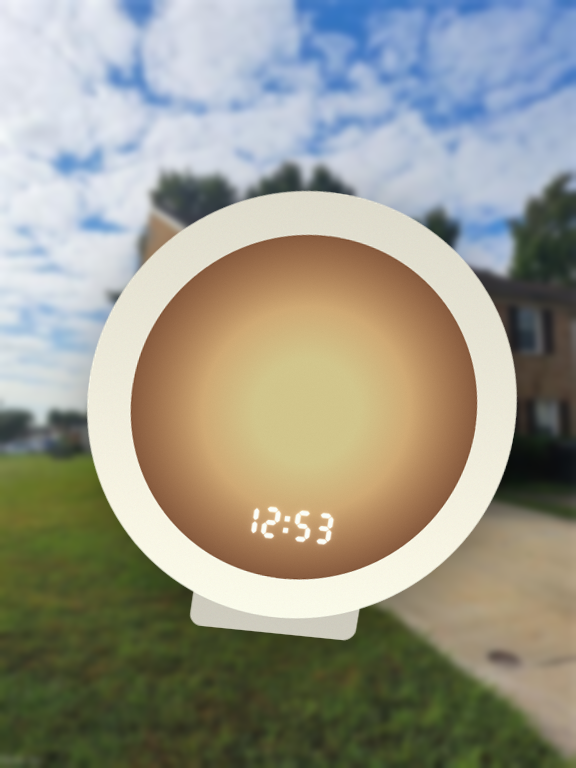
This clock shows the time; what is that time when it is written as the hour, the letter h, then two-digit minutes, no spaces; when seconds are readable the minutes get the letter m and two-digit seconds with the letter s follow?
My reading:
12h53
